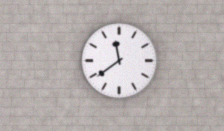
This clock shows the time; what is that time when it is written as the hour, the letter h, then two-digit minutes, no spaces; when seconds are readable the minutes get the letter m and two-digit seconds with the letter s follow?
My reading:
11h39
